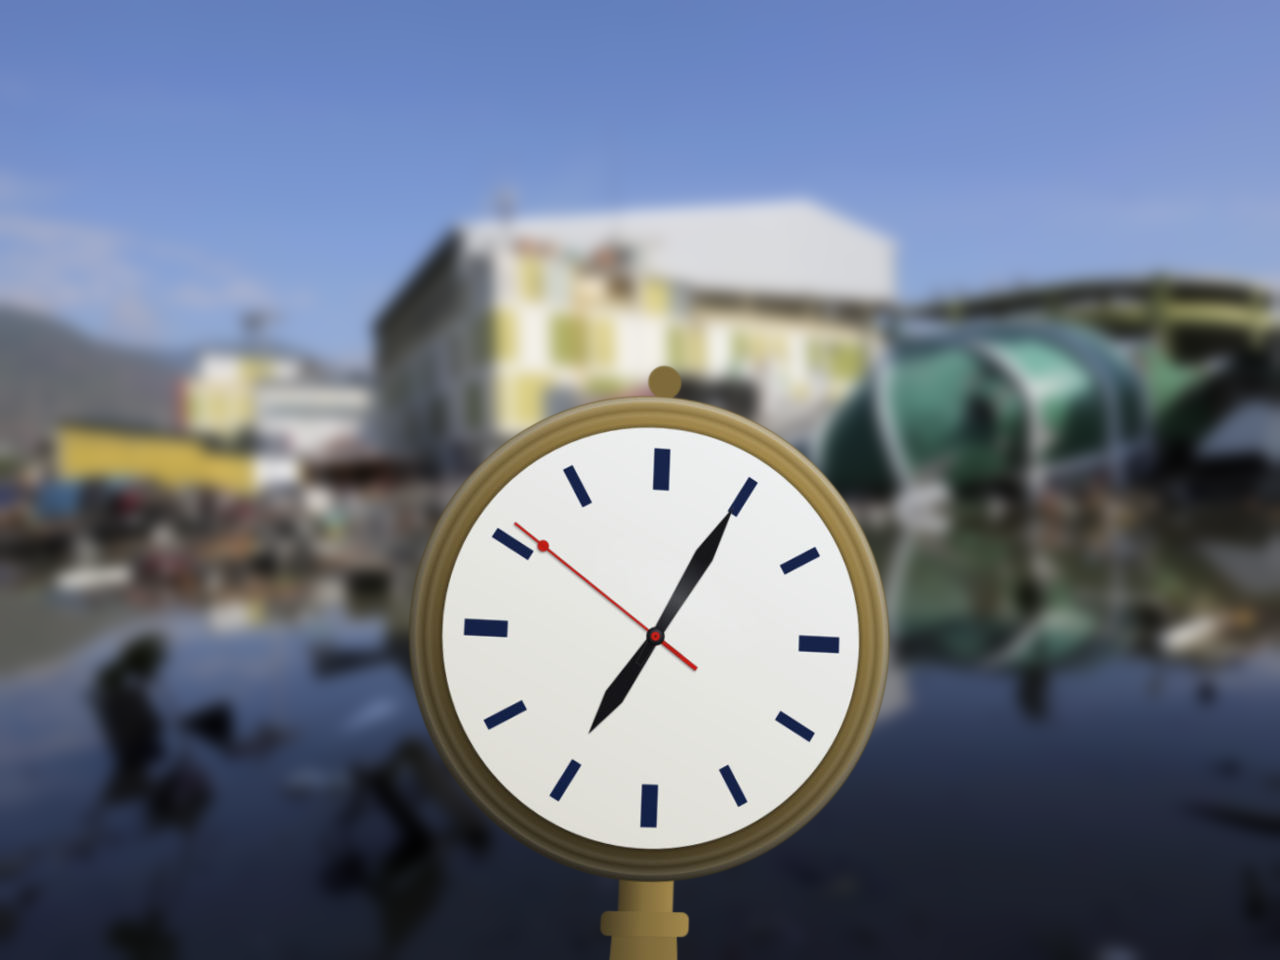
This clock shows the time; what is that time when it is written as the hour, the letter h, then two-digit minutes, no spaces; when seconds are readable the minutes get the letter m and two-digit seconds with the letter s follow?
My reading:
7h04m51s
